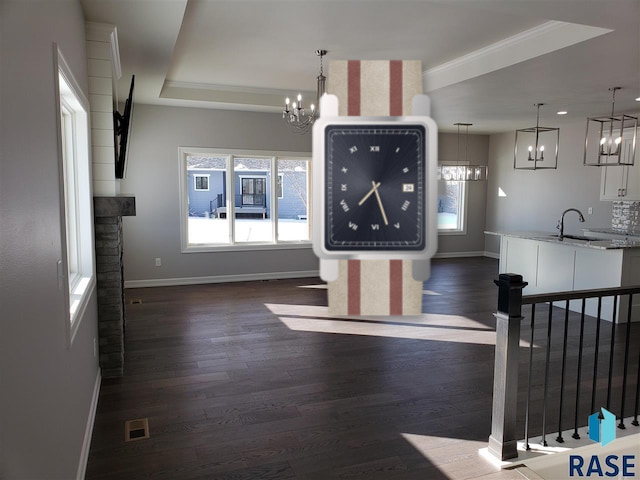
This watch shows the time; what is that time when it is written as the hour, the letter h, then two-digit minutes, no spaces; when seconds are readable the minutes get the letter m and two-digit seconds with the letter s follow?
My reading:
7h27
